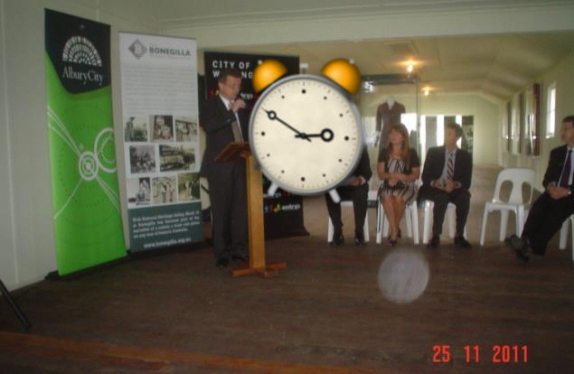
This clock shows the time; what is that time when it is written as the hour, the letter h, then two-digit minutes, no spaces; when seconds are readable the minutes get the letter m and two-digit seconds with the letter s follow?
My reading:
2h50
